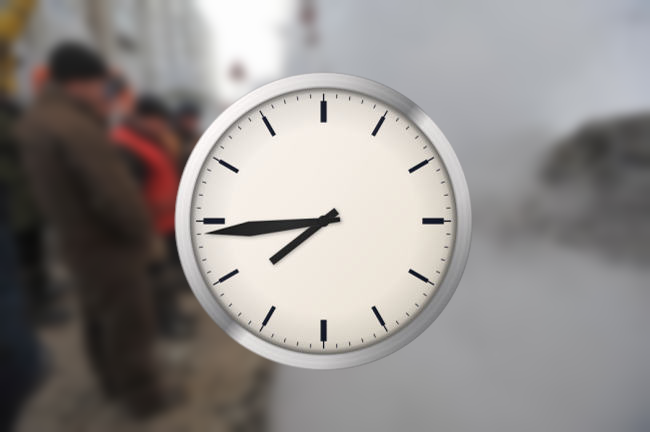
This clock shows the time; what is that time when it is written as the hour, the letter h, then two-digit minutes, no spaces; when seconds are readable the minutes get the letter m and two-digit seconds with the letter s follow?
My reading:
7h44
